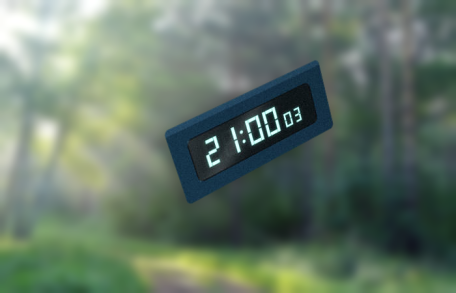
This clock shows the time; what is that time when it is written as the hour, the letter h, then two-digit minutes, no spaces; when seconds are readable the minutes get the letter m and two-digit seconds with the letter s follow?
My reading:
21h00m03s
